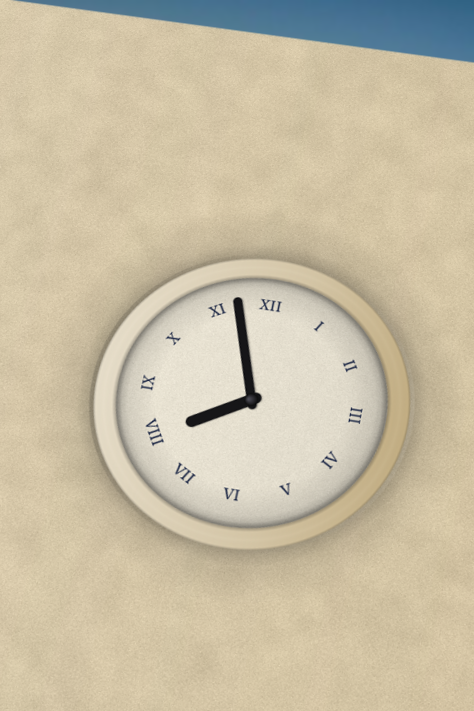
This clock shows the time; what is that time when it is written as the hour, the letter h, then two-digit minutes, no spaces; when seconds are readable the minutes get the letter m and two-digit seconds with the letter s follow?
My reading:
7h57
